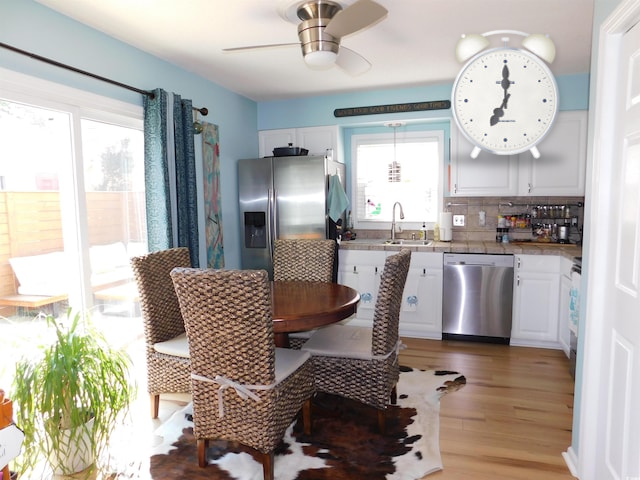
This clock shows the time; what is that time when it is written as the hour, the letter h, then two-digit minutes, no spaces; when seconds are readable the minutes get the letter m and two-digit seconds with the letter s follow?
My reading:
7h00
